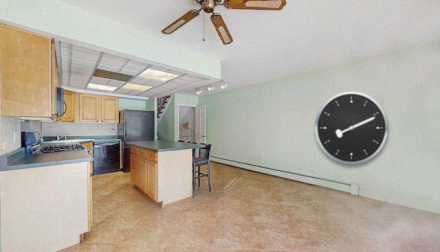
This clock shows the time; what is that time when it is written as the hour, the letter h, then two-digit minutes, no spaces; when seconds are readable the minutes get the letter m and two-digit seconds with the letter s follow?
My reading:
8h11
